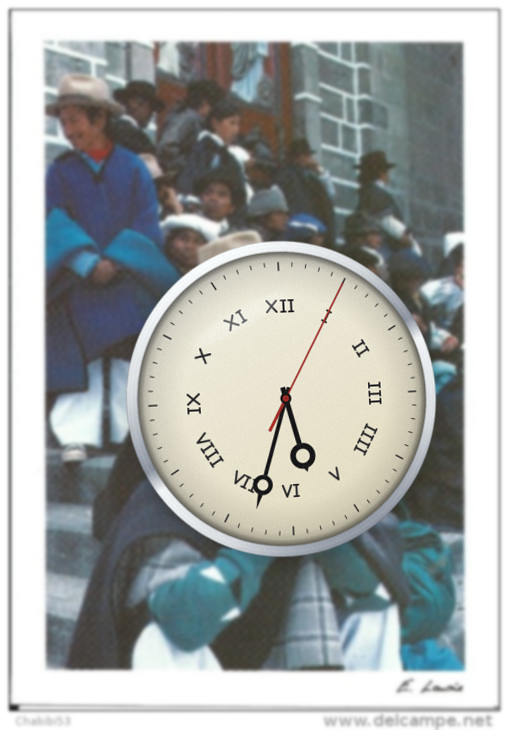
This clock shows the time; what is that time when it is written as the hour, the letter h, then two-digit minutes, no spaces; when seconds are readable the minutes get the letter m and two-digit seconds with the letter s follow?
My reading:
5h33m05s
